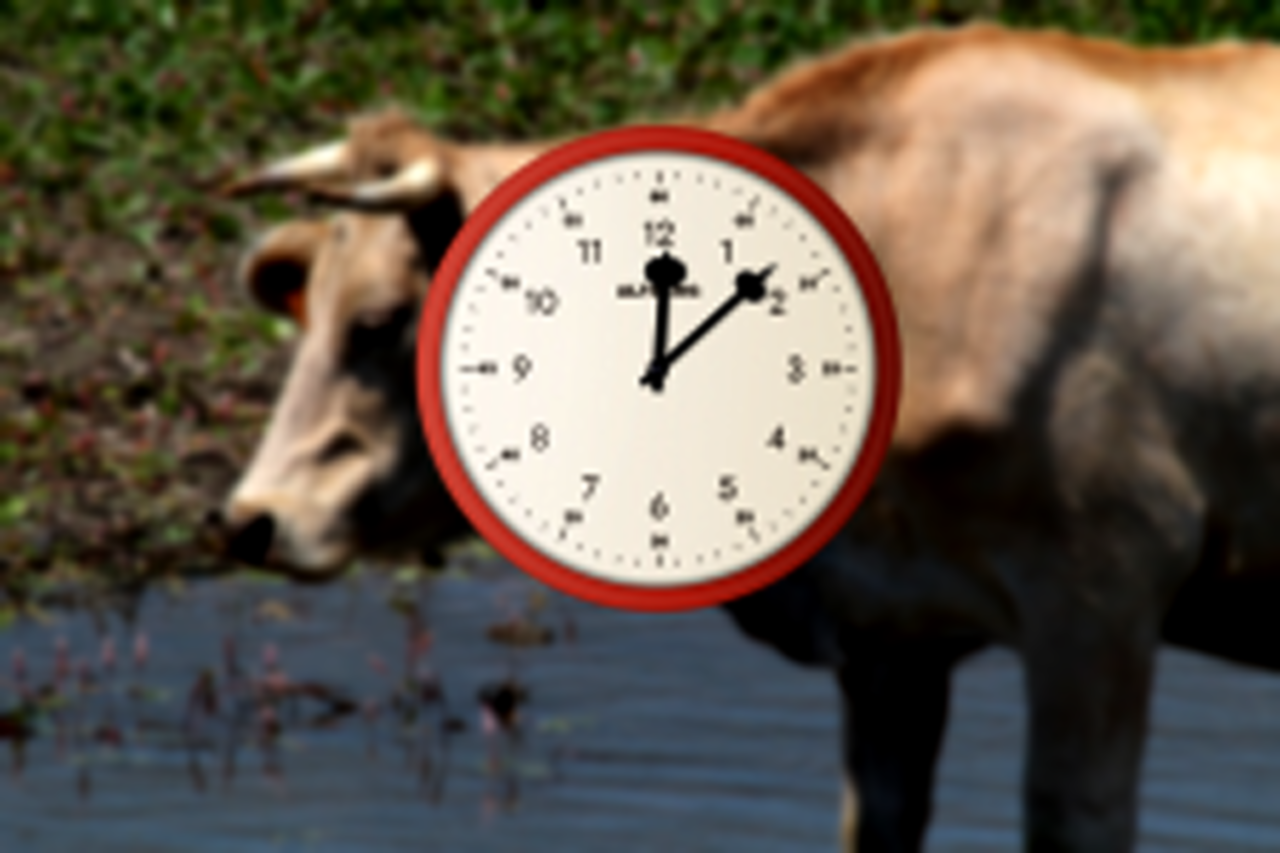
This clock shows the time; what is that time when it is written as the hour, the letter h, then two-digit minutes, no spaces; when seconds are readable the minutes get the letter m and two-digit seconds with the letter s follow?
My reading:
12h08
